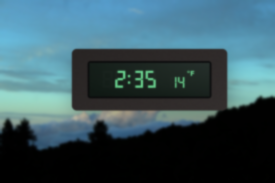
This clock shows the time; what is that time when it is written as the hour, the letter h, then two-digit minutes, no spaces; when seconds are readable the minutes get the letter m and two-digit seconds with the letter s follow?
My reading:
2h35
